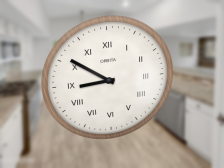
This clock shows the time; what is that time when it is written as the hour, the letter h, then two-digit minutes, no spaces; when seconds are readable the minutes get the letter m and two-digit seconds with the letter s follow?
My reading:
8h51
